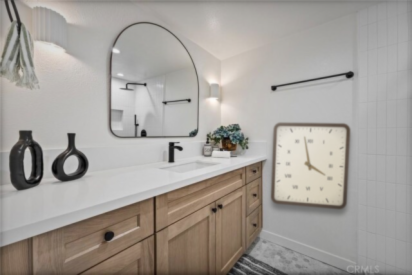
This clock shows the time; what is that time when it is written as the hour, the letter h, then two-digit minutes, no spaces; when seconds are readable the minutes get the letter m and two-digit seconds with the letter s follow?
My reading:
3h58
